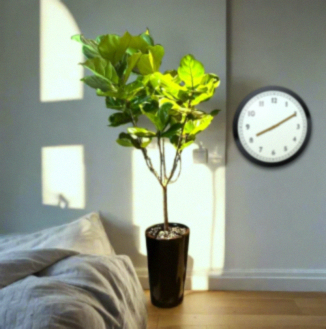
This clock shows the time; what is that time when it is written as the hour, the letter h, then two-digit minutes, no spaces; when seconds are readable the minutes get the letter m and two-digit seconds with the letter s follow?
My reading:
8h10
